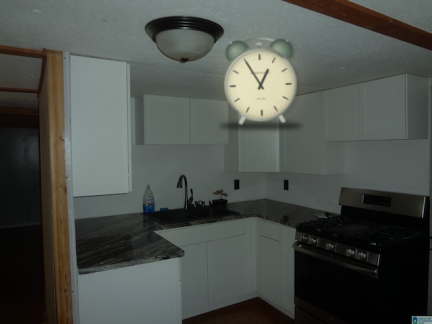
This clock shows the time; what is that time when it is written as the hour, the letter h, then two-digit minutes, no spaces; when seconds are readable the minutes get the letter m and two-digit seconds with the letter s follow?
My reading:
12h55
